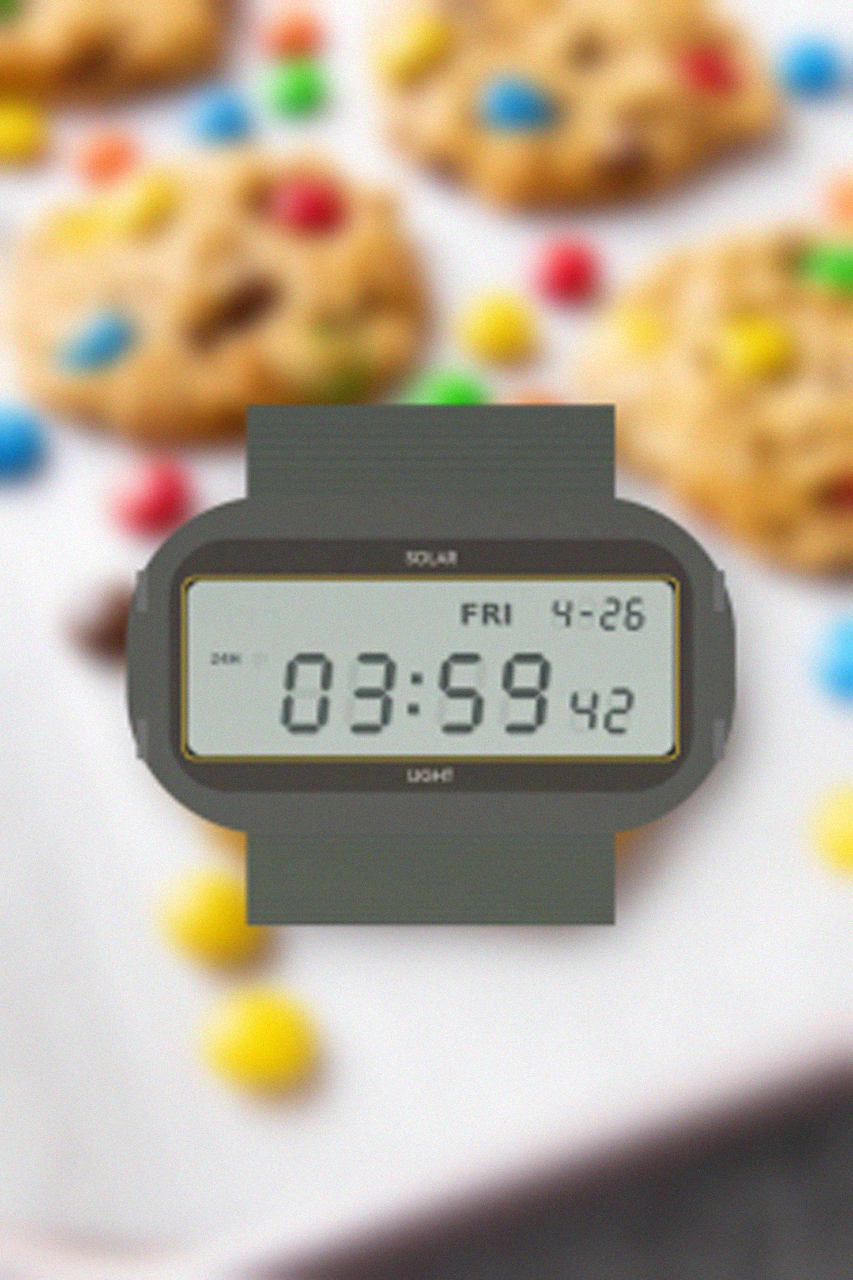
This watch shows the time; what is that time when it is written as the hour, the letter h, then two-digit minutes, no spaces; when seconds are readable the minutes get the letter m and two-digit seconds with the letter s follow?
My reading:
3h59m42s
